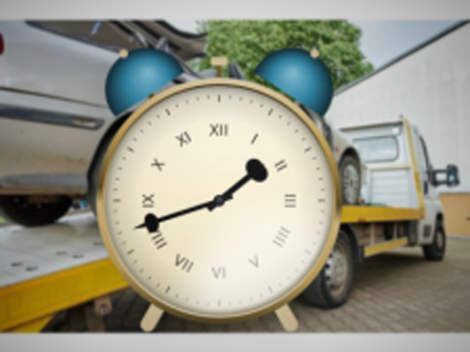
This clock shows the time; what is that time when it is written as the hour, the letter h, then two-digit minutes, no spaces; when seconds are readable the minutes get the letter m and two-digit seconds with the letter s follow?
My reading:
1h42
